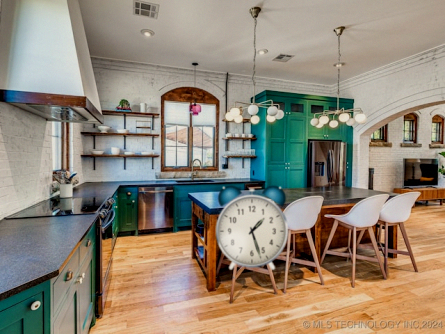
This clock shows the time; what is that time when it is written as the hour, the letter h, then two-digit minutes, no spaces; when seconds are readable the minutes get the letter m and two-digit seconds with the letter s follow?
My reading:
1h27
